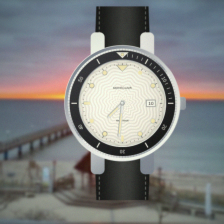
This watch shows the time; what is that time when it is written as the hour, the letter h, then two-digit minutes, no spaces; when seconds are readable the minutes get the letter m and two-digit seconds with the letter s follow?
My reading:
7h31
